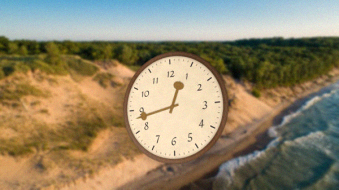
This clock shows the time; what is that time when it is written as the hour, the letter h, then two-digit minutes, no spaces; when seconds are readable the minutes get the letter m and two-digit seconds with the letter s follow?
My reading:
12h43
